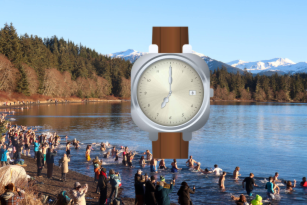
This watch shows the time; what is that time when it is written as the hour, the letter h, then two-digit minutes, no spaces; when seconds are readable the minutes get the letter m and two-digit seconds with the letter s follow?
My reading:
7h00
